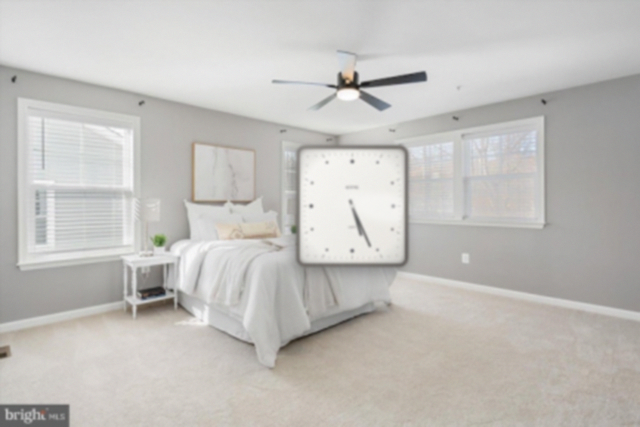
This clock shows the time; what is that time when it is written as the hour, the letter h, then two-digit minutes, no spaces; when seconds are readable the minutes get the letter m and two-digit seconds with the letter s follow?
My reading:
5h26
